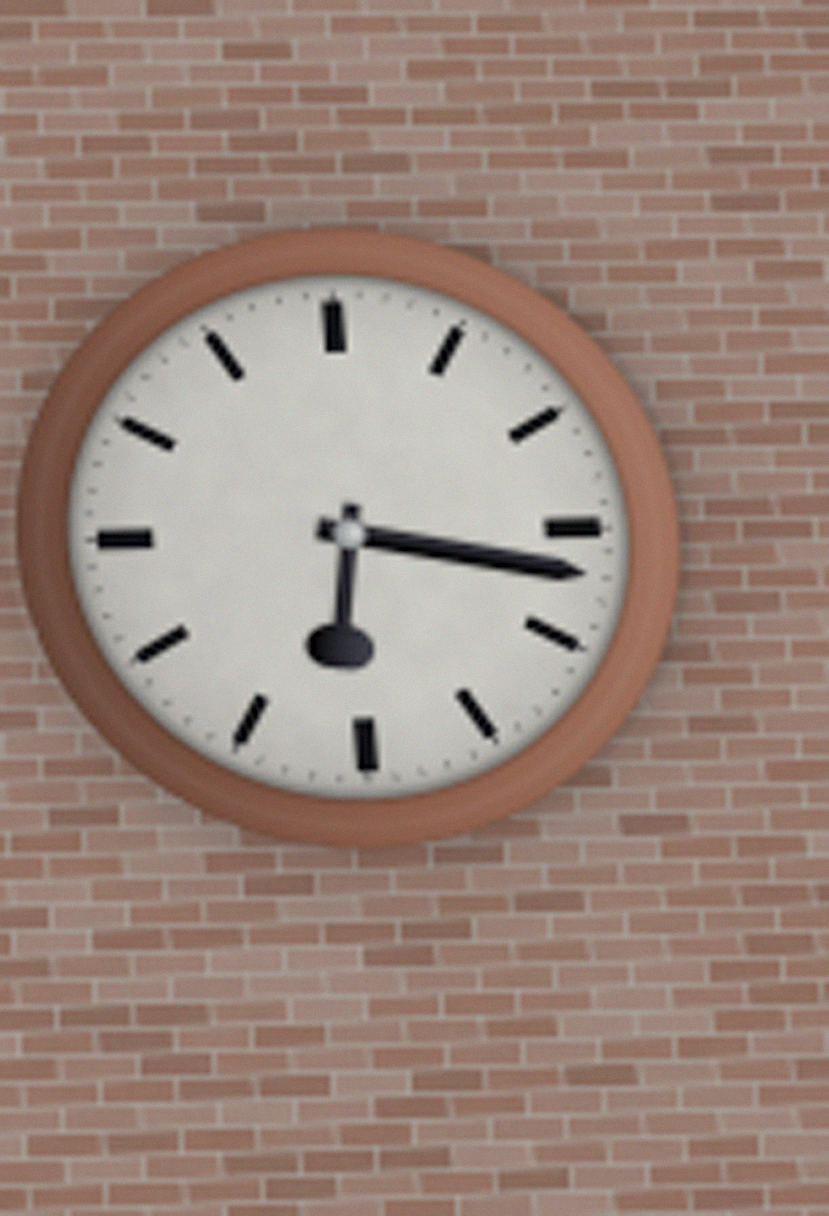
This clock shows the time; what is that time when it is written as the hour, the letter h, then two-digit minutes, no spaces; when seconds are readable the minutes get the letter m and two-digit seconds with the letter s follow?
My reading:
6h17
